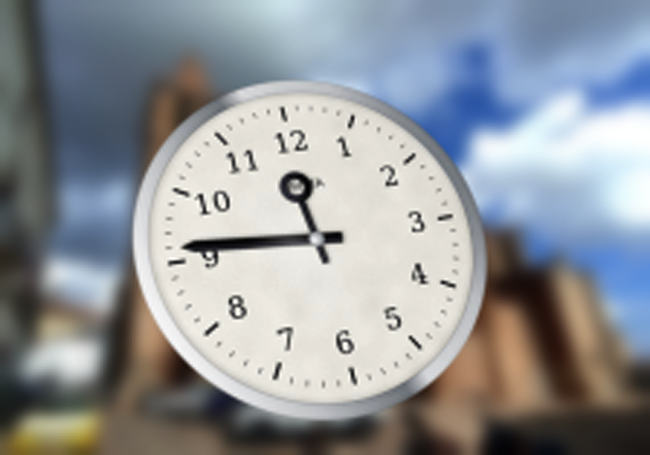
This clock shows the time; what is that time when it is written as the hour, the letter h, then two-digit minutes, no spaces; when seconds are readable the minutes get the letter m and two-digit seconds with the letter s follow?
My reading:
11h46
